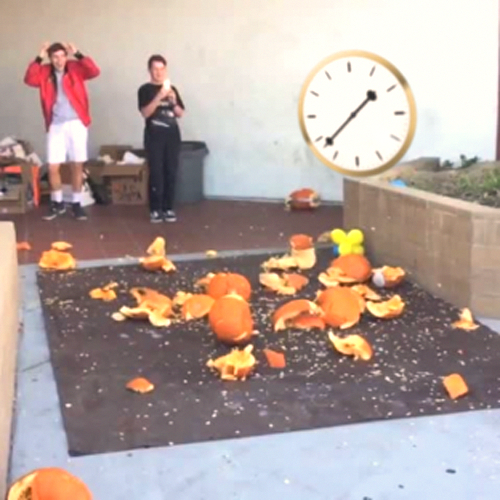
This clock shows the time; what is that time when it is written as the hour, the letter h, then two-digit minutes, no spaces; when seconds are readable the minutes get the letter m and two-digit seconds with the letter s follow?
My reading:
1h38
